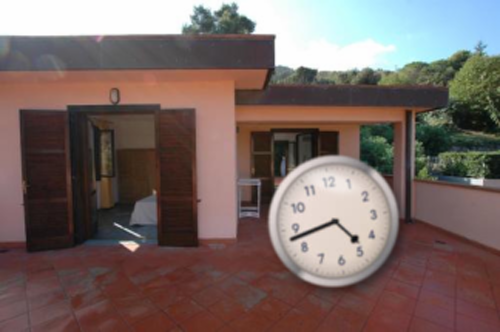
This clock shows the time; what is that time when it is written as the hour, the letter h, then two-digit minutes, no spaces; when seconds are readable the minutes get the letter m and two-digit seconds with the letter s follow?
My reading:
4h43
